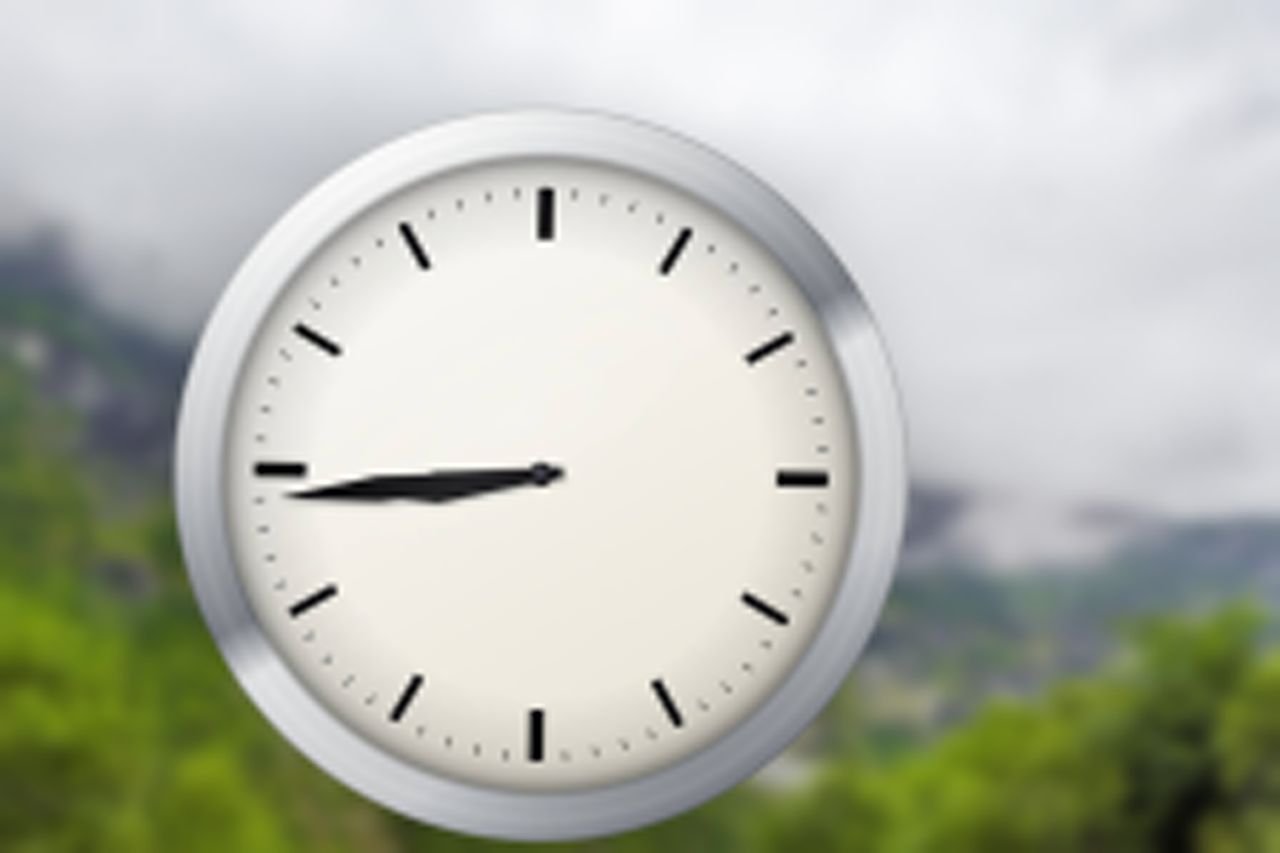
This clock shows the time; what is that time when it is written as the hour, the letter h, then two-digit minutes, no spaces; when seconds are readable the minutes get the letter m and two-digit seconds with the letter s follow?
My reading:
8h44
